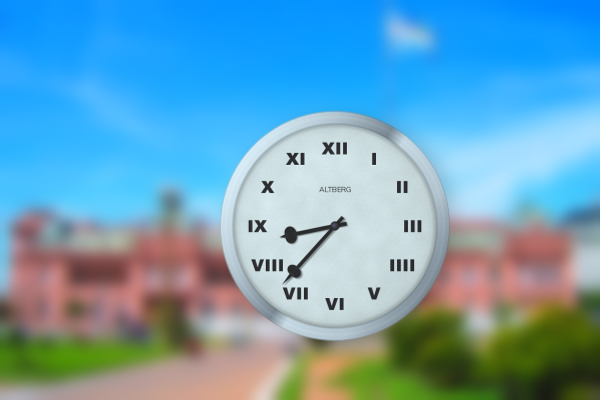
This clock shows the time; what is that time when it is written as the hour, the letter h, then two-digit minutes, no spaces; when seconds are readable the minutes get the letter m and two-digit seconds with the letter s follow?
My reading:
8h37
